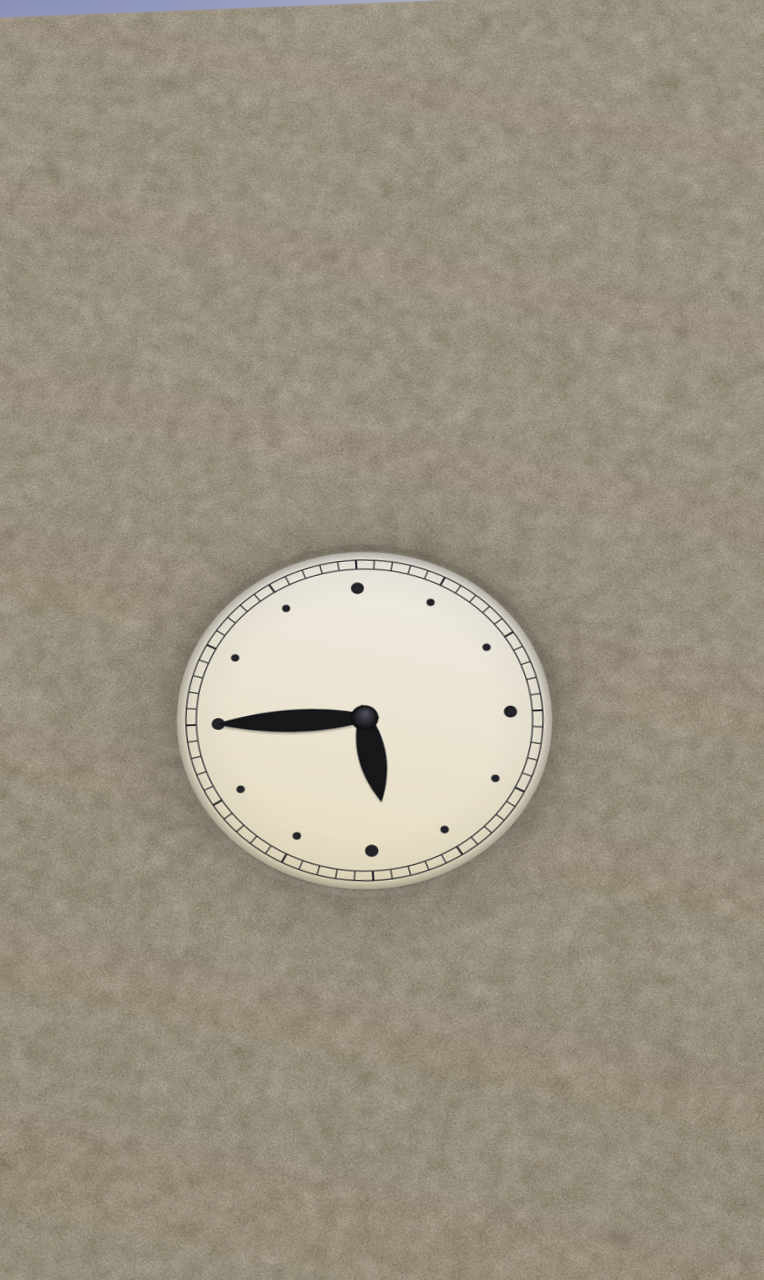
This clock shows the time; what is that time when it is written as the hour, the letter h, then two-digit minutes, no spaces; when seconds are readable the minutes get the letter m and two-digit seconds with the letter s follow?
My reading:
5h45
